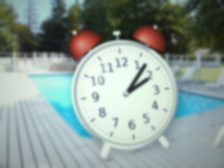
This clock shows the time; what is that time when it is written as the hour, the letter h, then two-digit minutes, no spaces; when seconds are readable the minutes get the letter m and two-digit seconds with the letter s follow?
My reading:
2h07
